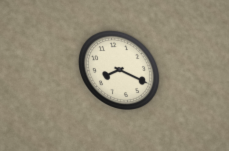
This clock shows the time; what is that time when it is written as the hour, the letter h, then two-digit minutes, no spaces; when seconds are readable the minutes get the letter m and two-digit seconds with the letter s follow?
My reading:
8h20
